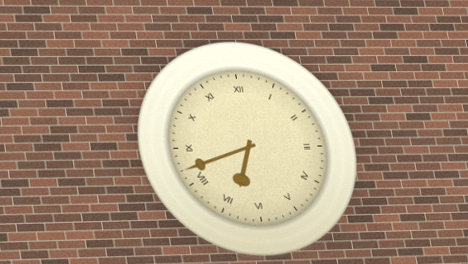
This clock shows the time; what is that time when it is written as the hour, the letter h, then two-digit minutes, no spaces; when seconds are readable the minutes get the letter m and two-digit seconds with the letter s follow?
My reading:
6h42
